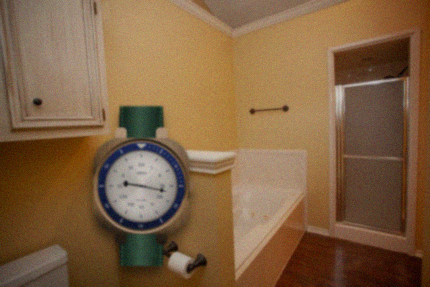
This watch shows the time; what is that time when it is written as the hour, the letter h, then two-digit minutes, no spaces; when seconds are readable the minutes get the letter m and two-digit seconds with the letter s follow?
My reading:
9h17
